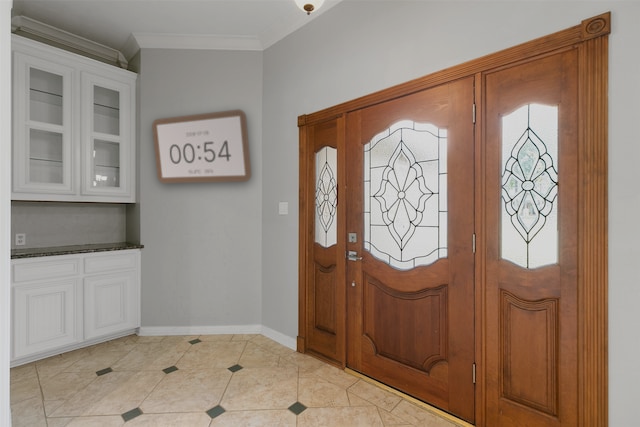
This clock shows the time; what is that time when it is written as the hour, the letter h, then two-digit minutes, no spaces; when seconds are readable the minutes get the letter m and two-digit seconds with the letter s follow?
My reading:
0h54
